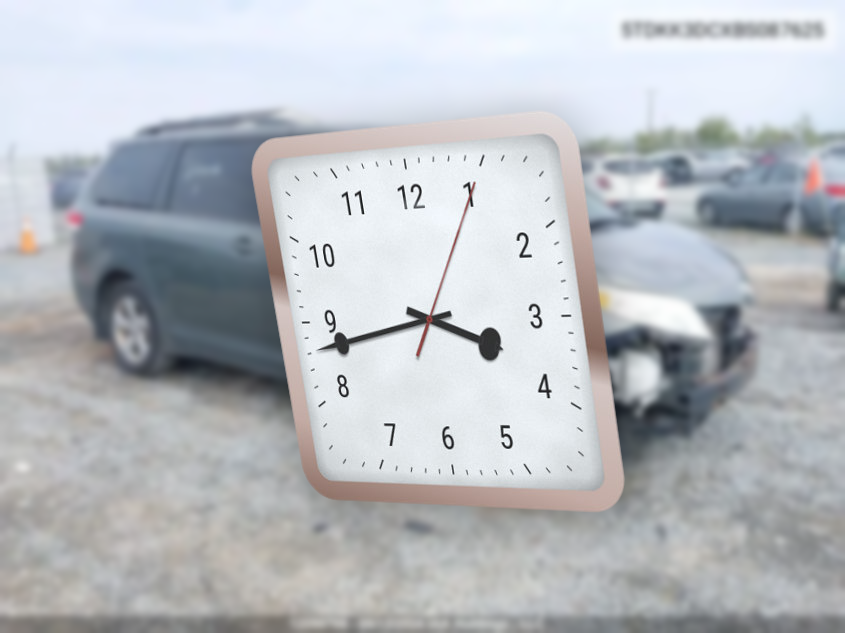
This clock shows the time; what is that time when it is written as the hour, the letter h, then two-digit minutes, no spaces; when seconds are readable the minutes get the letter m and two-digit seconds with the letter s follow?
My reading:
3h43m05s
